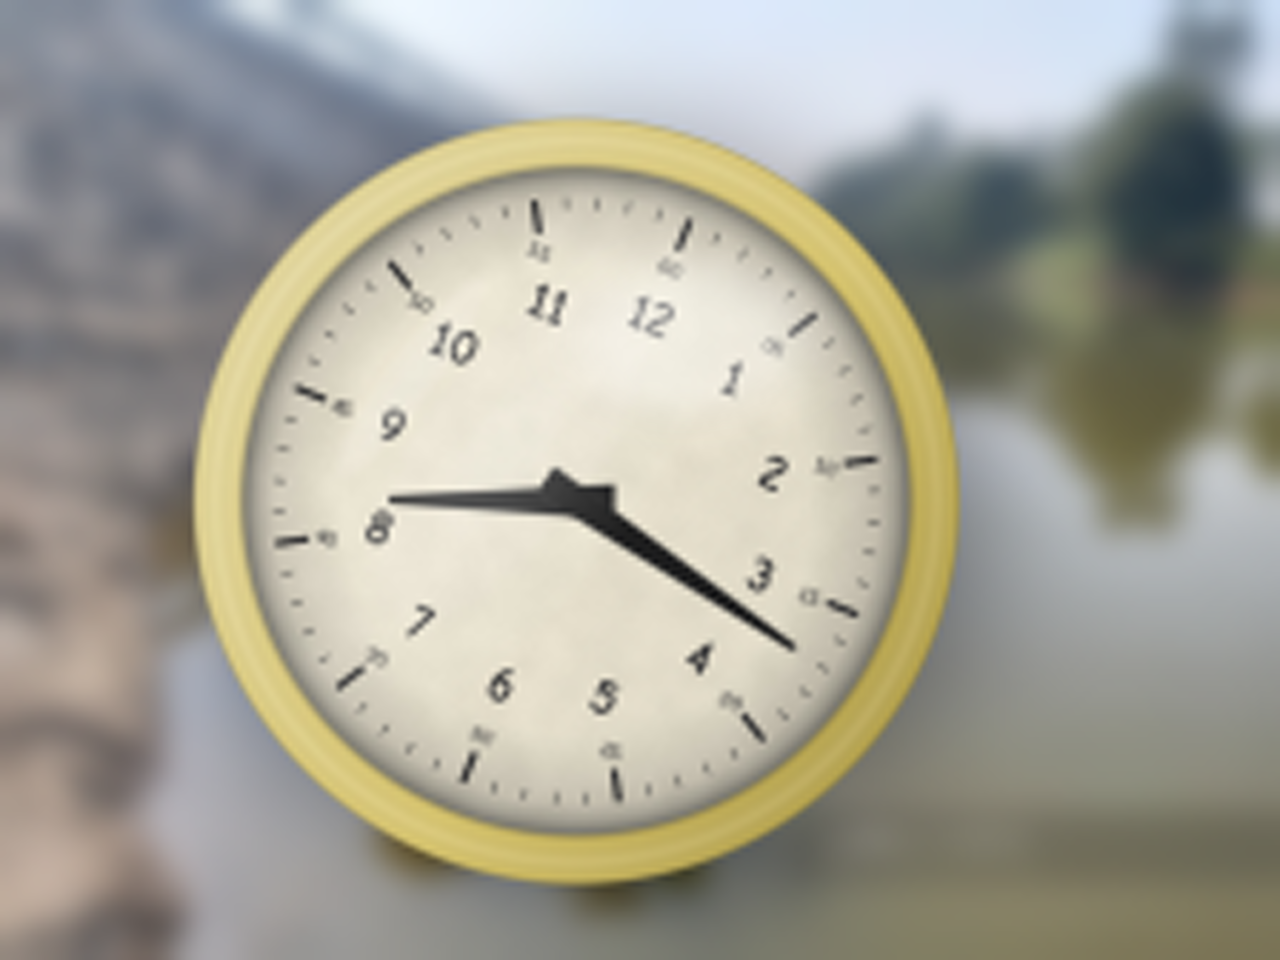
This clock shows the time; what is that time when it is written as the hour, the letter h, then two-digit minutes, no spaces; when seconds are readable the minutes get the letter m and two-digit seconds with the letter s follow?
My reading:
8h17
